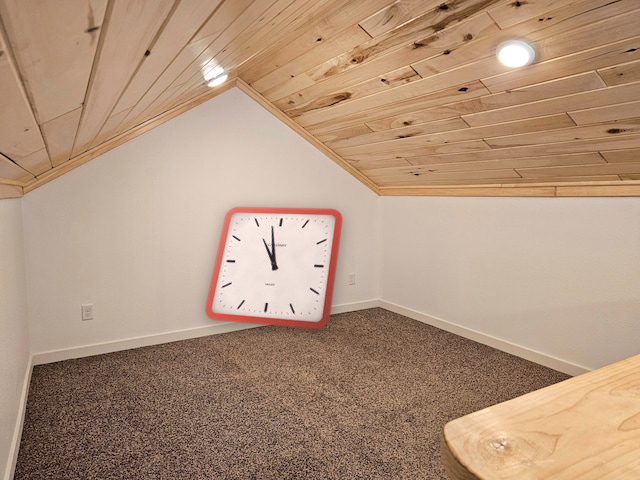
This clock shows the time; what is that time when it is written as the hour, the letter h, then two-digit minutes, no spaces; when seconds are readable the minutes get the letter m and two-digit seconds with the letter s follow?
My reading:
10h58
